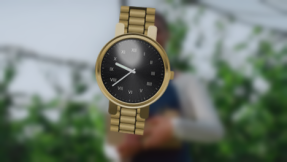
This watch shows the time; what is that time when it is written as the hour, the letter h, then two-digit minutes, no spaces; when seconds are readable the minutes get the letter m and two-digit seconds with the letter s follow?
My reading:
9h38
